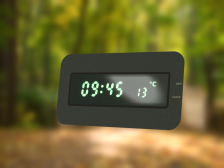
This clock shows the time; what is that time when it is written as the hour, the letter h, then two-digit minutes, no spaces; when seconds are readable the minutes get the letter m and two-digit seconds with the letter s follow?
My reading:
9h45
